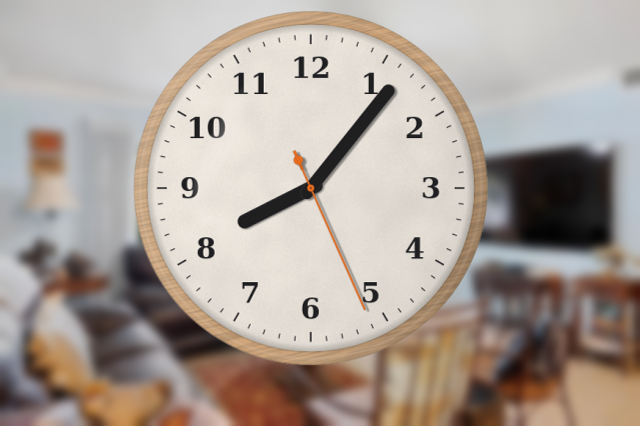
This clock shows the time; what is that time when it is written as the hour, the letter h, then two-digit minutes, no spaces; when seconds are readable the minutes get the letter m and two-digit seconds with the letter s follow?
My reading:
8h06m26s
